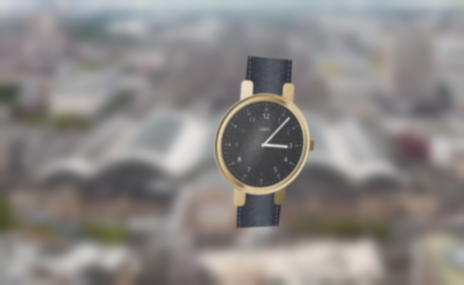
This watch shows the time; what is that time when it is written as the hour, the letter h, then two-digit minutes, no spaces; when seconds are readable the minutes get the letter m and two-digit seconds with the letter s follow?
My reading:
3h07
